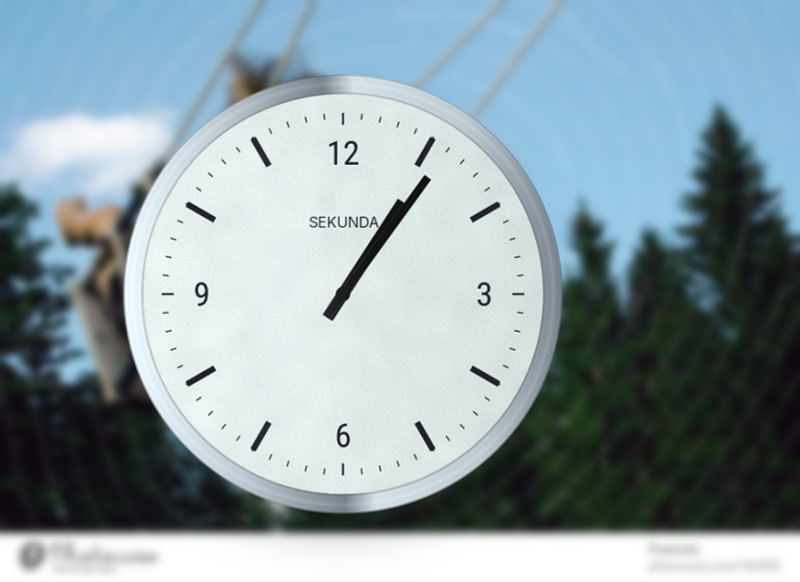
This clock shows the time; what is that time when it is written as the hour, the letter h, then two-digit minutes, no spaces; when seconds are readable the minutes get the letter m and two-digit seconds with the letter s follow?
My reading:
1h06
